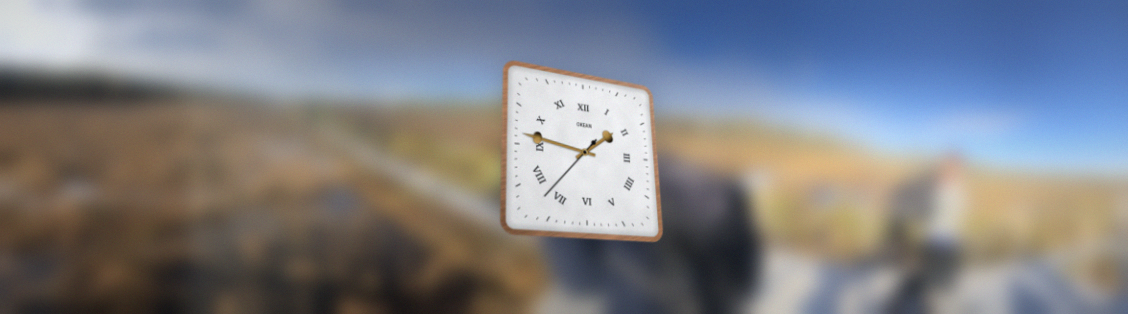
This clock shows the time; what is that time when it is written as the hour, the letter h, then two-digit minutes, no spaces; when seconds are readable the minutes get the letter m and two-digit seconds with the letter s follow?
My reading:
1h46m37s
